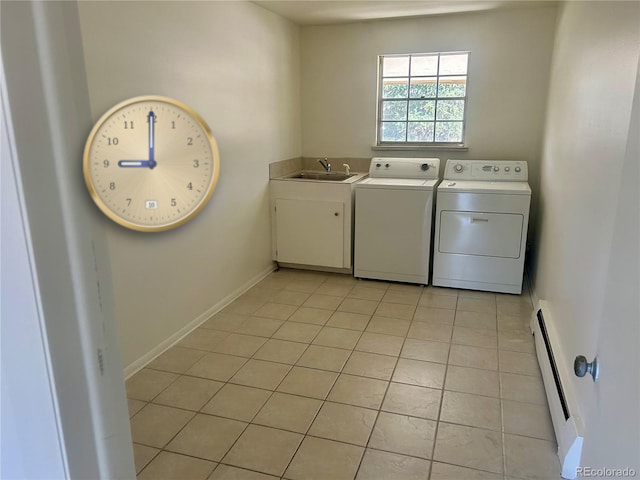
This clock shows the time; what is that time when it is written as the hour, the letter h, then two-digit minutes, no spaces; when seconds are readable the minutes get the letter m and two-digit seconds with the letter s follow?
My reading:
9h00
